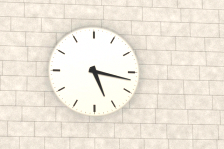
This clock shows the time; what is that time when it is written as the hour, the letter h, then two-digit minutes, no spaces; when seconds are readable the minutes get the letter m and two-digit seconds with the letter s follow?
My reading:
5h17
